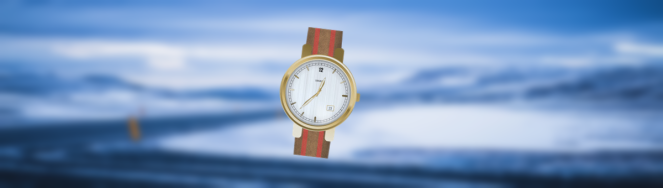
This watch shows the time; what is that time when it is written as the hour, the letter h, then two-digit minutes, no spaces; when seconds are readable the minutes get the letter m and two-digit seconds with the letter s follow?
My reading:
12h37
